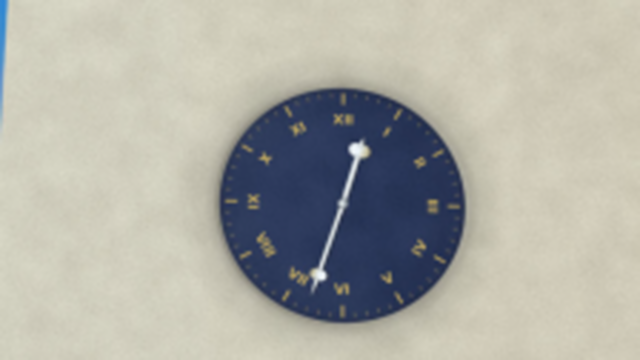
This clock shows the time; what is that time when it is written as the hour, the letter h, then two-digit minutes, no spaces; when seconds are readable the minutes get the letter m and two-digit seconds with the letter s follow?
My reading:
12h33
